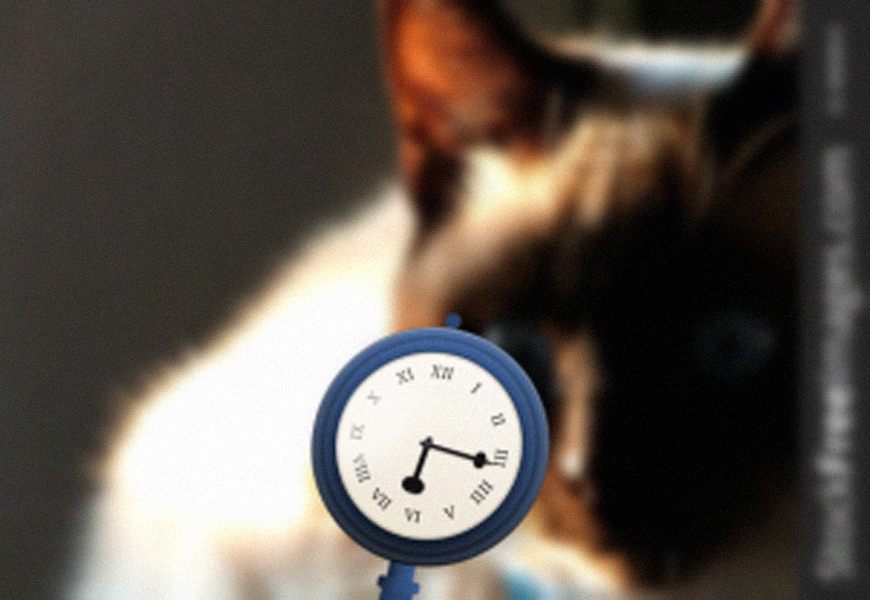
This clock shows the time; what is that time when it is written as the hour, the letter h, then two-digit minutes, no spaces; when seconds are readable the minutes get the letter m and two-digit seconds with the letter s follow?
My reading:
6h16
